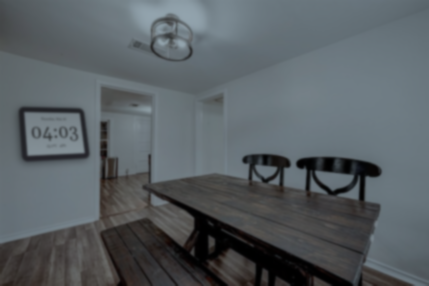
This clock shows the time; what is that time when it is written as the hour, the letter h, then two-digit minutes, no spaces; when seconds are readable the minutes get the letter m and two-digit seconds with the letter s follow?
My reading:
4h03
